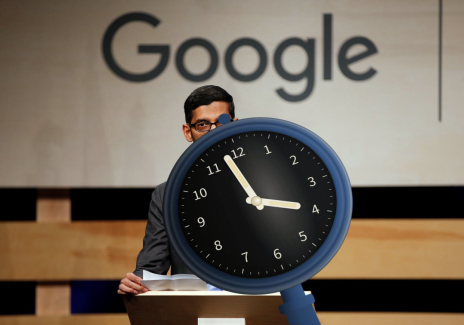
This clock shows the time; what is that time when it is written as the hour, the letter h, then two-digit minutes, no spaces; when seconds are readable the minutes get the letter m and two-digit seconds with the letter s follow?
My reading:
3h58
